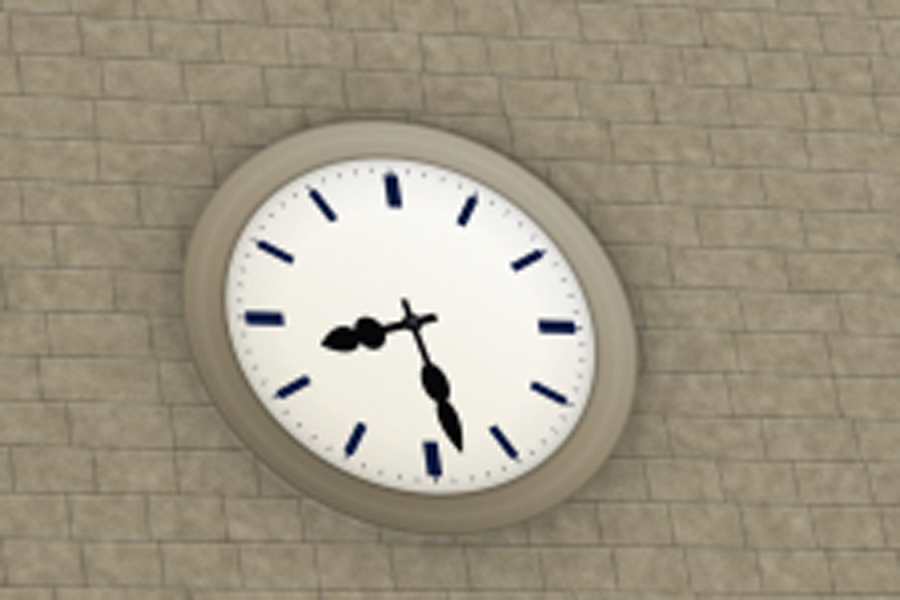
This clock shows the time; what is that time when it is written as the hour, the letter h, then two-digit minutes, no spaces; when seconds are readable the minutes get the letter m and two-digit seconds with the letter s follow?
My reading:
8h28
